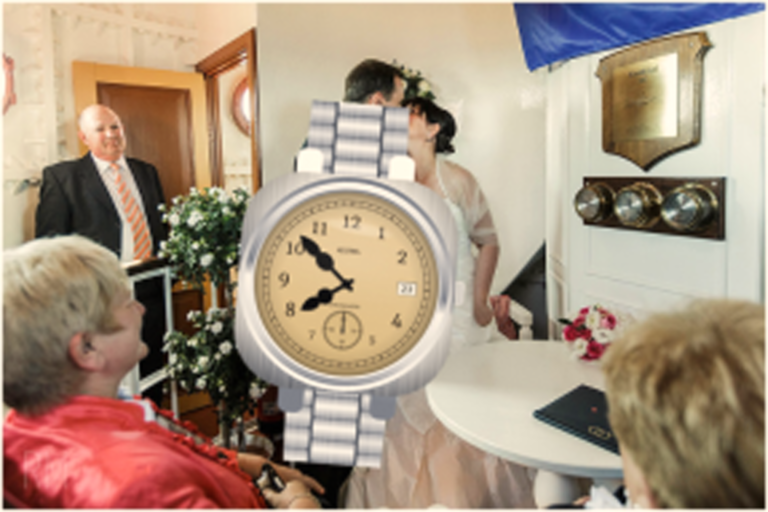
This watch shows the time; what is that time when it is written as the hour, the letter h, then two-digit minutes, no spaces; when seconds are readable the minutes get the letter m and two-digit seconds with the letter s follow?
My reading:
7h52
